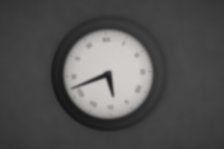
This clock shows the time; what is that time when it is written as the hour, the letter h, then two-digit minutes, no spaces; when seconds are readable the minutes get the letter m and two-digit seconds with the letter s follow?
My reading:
5h42
